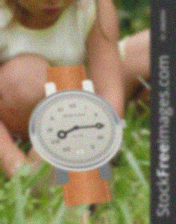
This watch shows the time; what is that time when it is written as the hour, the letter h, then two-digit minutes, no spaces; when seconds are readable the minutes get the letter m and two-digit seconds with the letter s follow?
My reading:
8h15
